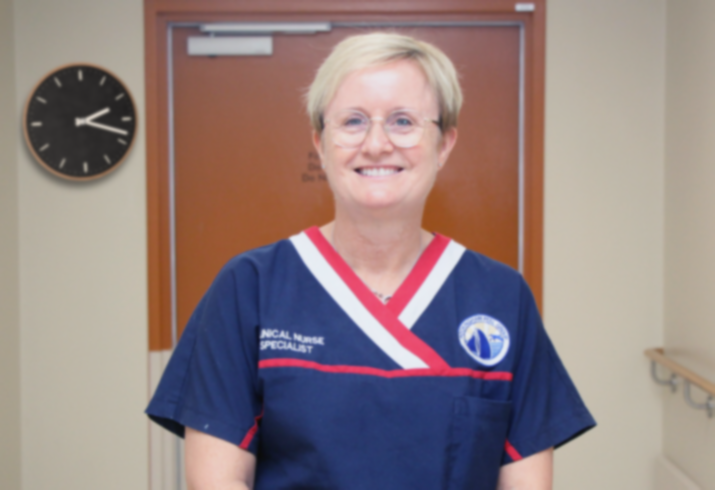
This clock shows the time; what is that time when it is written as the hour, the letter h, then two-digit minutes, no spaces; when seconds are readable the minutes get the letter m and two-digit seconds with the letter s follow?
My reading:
2h18
